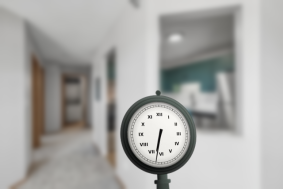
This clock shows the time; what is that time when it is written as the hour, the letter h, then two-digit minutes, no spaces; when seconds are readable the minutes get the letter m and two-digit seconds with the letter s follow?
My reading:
6h32
